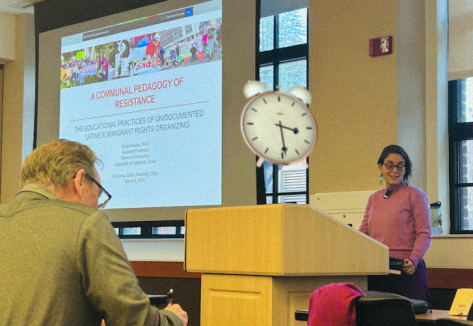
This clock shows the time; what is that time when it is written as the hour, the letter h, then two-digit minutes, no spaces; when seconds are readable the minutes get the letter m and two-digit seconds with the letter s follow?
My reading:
3h29
